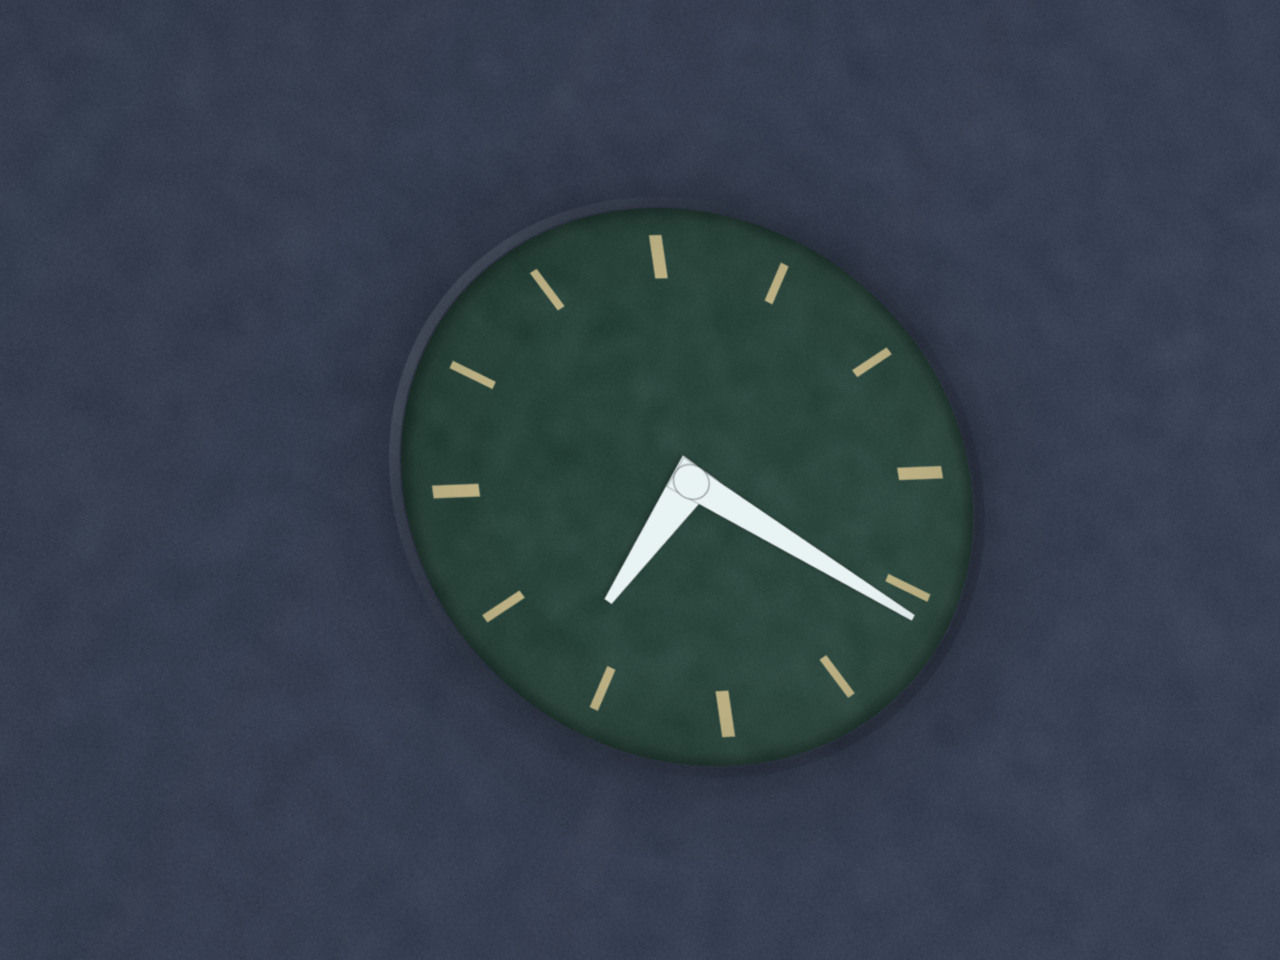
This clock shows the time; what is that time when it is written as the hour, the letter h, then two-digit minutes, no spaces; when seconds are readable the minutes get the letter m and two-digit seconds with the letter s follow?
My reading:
7h21
